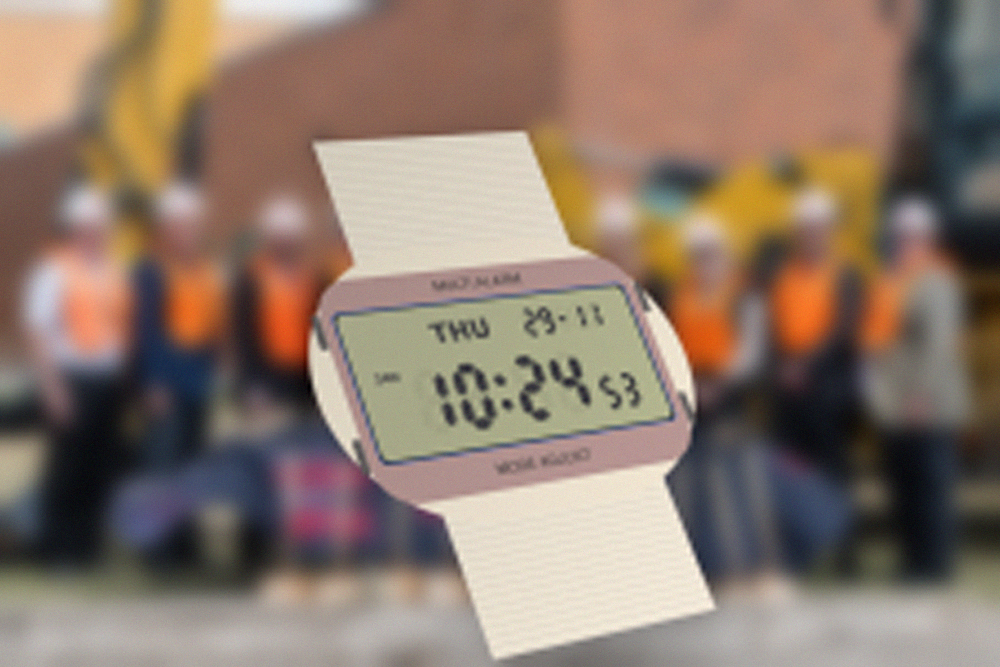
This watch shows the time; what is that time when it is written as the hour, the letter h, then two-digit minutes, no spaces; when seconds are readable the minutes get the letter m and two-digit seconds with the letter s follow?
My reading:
10h24m53s
